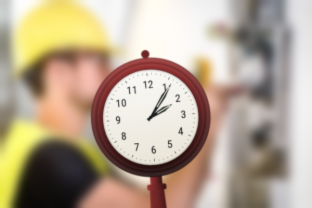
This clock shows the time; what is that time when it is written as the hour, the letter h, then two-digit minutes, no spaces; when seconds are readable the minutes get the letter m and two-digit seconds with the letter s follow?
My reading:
2h06
